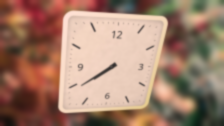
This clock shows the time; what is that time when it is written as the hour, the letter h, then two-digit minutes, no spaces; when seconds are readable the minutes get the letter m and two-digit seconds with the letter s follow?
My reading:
7h39
